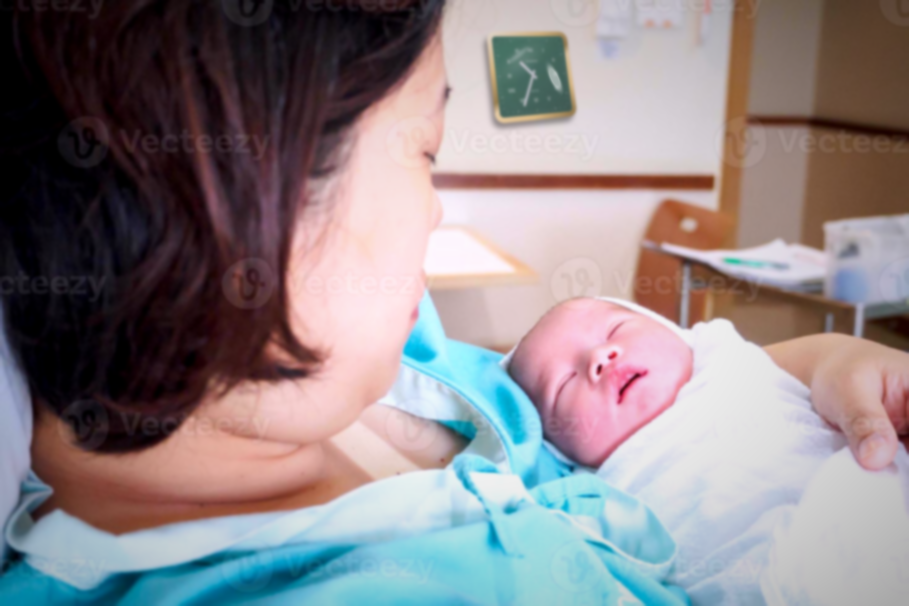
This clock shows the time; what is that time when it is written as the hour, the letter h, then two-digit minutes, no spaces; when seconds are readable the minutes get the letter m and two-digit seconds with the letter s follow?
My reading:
10h34
